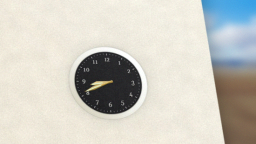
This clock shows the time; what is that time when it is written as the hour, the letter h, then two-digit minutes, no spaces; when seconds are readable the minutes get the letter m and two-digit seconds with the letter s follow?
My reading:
8h41
